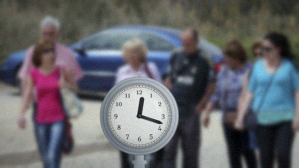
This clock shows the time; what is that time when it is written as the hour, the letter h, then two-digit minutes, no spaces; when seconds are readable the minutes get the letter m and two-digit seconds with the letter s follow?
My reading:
12h18
